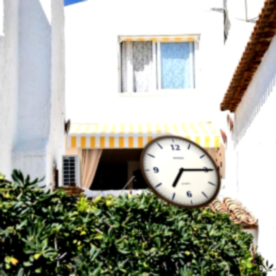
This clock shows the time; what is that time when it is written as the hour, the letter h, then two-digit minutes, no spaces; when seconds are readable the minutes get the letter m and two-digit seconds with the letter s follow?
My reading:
7h15
